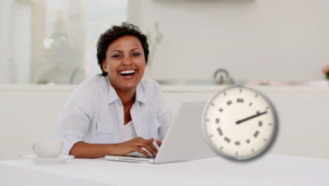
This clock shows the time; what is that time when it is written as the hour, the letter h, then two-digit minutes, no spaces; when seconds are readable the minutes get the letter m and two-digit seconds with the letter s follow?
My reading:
2h11
